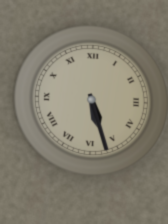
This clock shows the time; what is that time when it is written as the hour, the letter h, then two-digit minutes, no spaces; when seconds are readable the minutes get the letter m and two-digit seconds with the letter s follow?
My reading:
5h27
